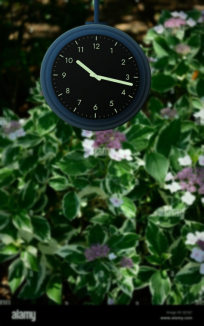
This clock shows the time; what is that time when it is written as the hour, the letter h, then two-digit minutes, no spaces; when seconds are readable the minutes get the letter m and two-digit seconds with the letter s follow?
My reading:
10h17
